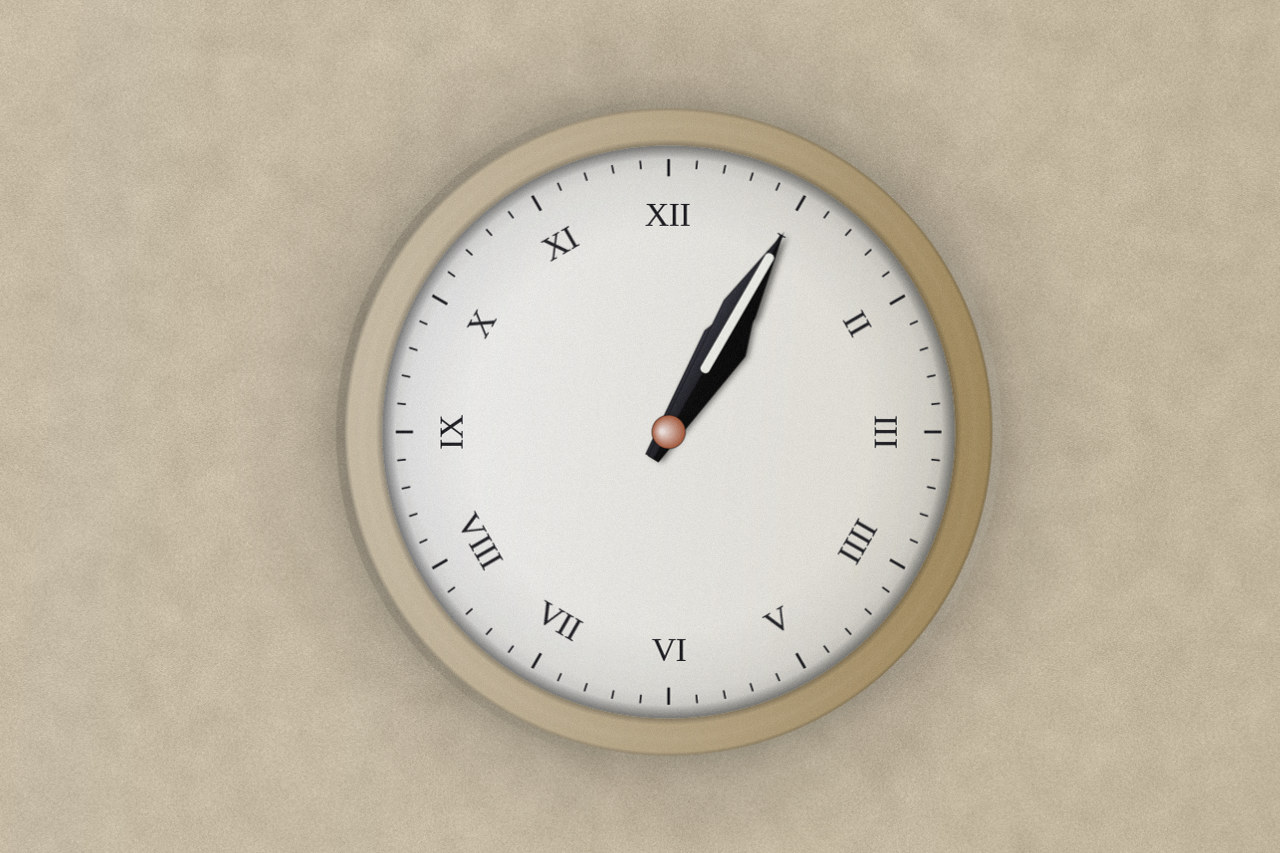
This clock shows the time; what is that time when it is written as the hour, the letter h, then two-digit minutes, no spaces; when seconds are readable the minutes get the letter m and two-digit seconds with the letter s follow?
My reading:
1h05
